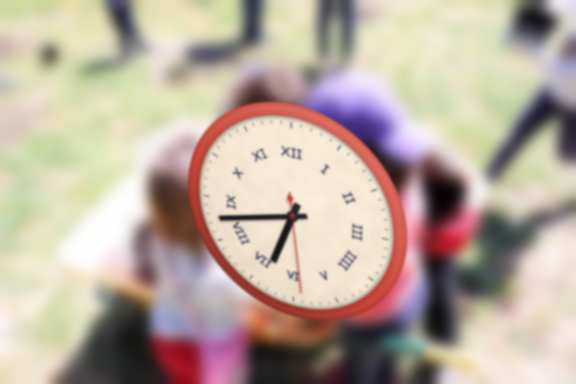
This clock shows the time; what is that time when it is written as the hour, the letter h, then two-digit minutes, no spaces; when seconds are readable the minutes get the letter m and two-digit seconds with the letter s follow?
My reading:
6h42m29s
